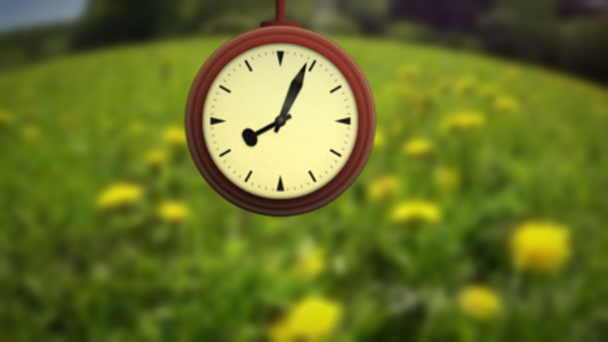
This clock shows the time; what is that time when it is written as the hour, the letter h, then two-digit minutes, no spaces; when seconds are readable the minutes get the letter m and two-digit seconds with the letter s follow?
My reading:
8h04
